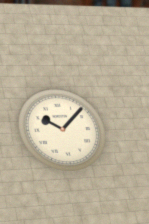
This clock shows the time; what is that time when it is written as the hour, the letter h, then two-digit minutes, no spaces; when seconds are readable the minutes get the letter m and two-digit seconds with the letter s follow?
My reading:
10h08
